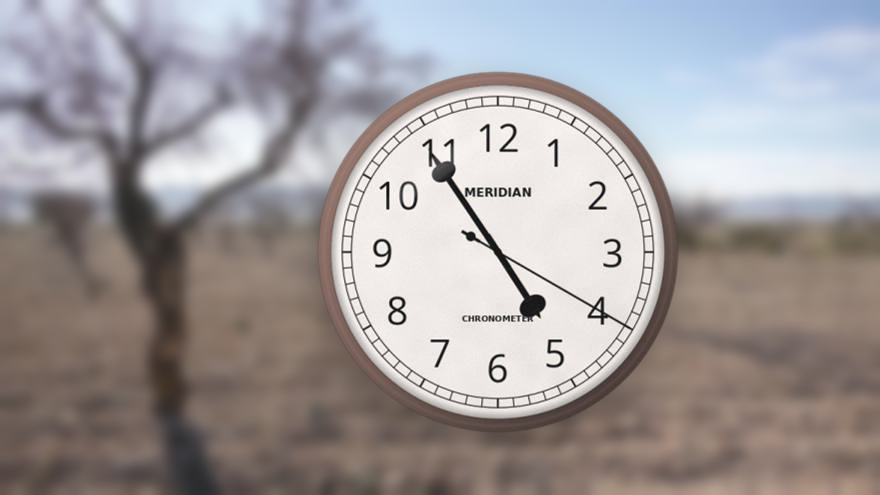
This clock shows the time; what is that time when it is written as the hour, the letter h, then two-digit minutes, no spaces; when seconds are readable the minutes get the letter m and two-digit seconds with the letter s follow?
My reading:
4h54m20s
